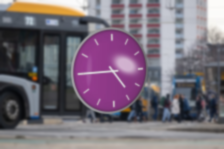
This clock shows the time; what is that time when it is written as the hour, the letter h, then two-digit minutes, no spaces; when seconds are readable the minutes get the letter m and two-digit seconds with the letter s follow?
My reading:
4h45
